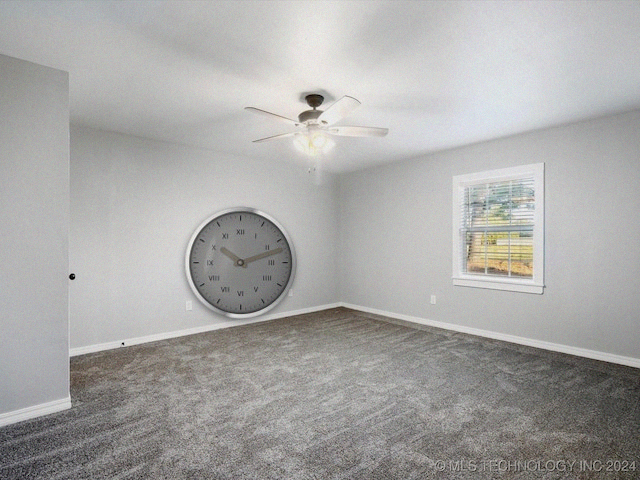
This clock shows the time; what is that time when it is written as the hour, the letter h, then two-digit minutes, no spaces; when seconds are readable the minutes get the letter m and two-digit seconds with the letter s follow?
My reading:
10h12
